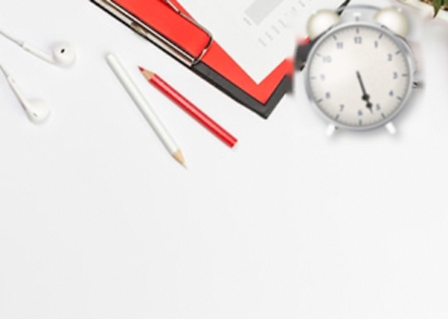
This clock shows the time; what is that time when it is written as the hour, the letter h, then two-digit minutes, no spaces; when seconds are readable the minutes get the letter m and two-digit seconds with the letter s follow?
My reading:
5h27
